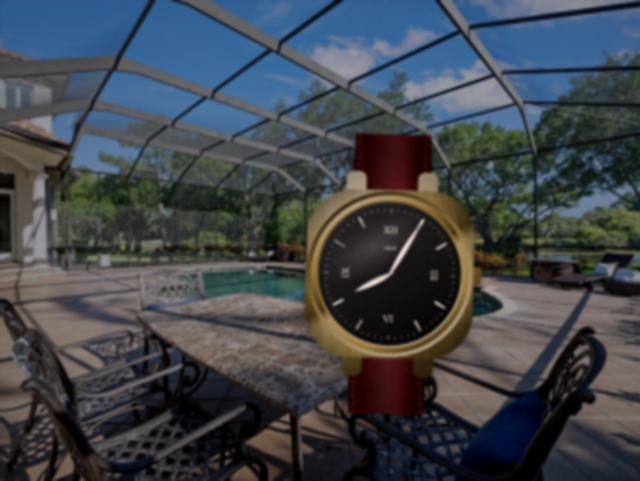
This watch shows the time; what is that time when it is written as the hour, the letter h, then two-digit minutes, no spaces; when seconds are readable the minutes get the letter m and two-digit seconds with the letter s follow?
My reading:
8h05
